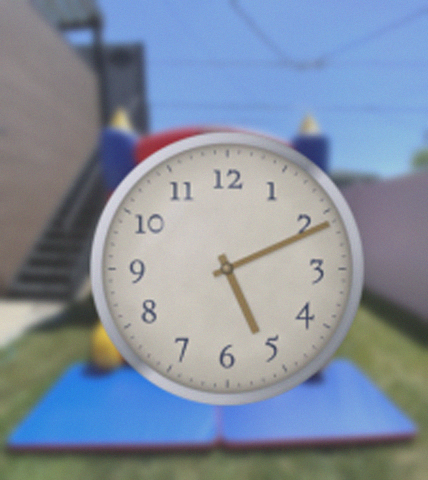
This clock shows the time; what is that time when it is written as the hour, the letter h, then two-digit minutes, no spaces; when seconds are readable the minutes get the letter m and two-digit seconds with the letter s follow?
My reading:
5h11
